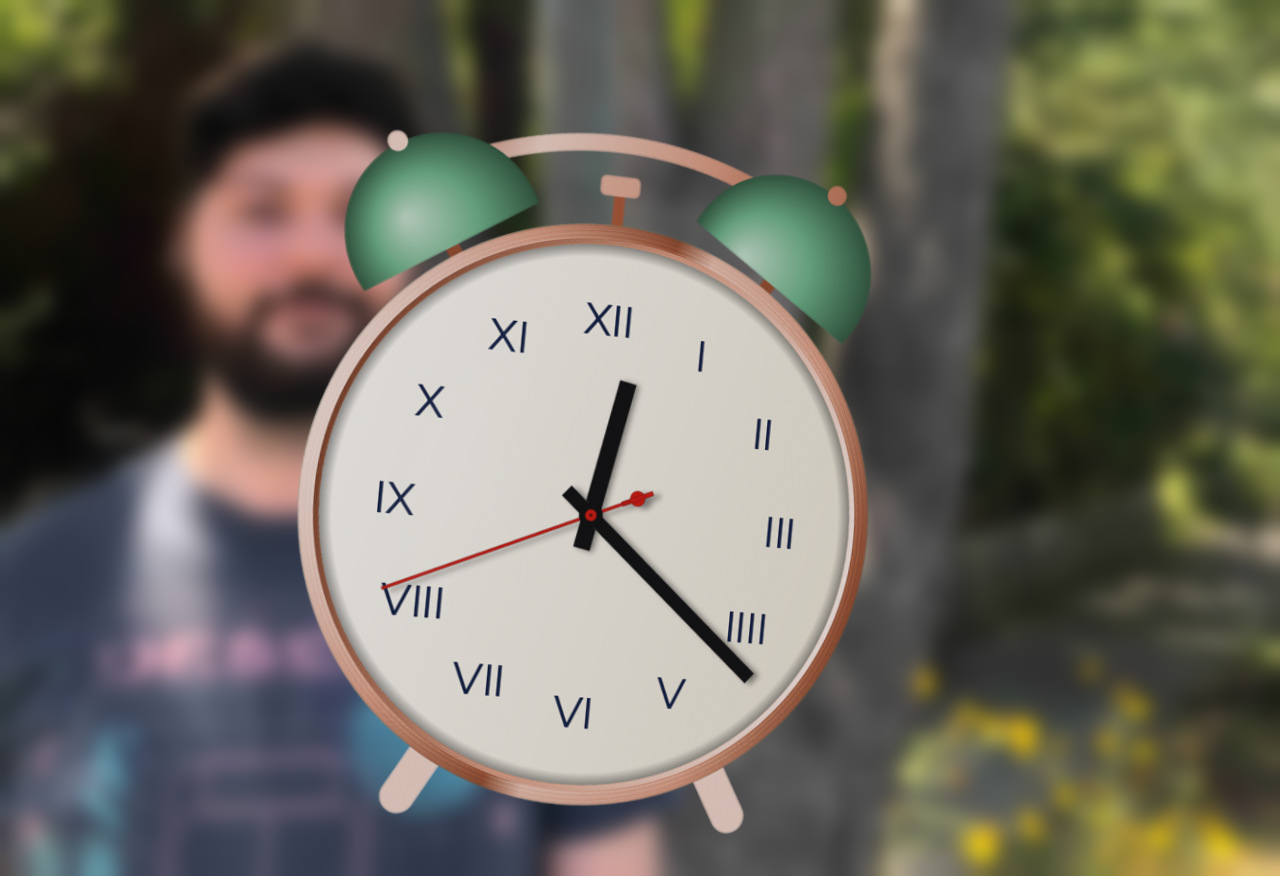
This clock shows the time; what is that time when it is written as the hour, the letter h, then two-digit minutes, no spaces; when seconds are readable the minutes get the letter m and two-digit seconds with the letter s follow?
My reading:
12h21m41s
